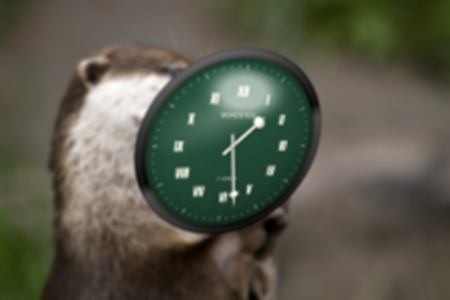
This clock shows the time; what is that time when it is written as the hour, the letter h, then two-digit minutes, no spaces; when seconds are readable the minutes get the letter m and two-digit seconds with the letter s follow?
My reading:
1h28
